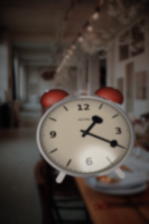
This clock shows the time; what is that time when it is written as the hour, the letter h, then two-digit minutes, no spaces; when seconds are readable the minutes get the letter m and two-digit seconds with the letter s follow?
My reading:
1h20
